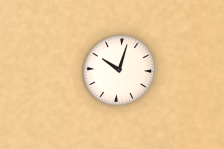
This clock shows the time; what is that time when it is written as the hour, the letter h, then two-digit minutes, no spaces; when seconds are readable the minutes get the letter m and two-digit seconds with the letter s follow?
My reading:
10h02
